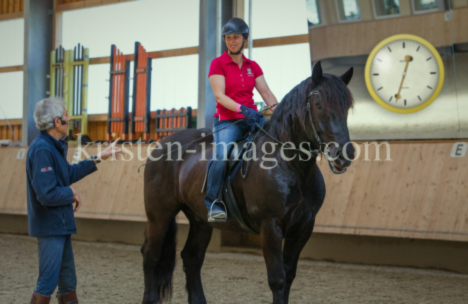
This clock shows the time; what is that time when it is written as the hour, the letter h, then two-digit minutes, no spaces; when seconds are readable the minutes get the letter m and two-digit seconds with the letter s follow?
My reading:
12h33
